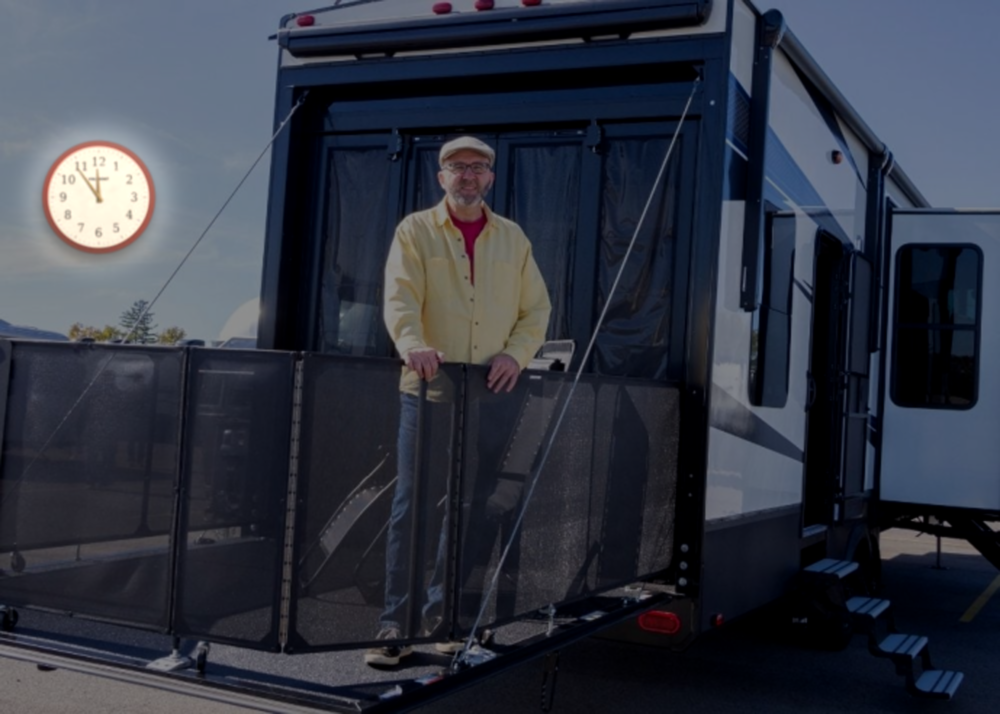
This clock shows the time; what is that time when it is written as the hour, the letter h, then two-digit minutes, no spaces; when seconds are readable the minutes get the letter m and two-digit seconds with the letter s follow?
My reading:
11h54
